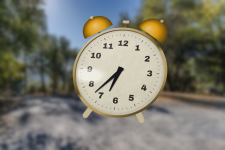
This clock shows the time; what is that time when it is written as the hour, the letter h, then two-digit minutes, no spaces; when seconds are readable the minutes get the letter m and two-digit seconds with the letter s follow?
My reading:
6h37
